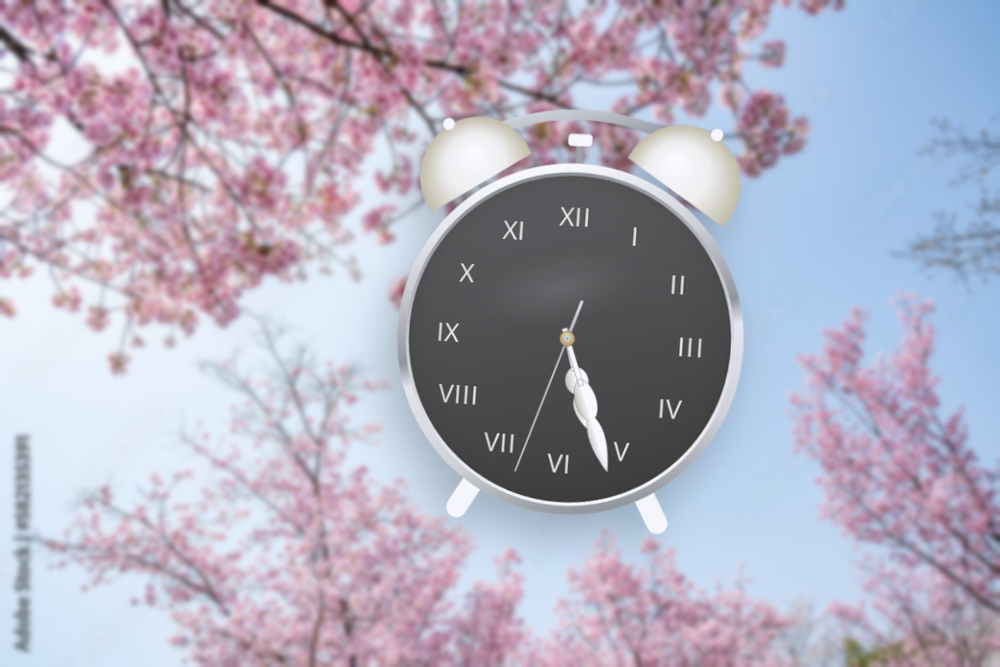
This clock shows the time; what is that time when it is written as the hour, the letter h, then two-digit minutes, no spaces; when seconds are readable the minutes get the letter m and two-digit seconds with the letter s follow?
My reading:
5h26m33s
